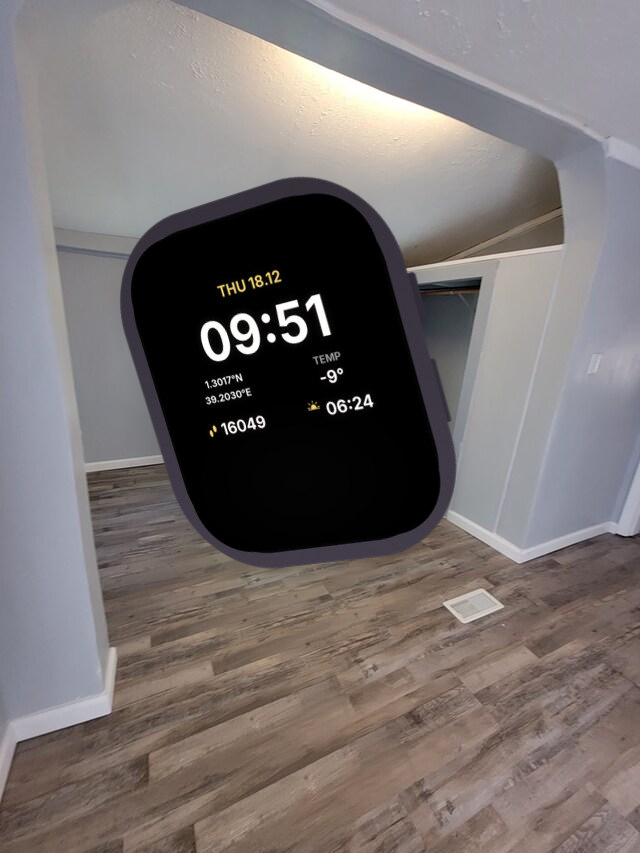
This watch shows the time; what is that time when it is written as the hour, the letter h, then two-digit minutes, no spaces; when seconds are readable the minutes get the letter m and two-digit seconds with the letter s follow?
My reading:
9h51
